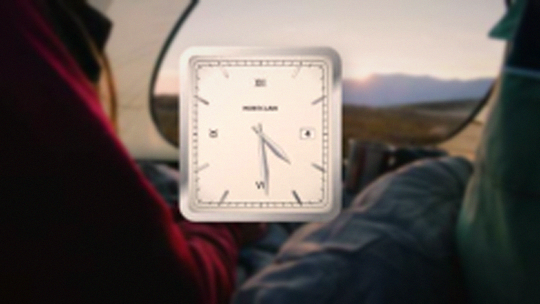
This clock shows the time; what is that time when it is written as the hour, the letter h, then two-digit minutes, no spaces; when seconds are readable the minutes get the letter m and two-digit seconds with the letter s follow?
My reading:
4h29
